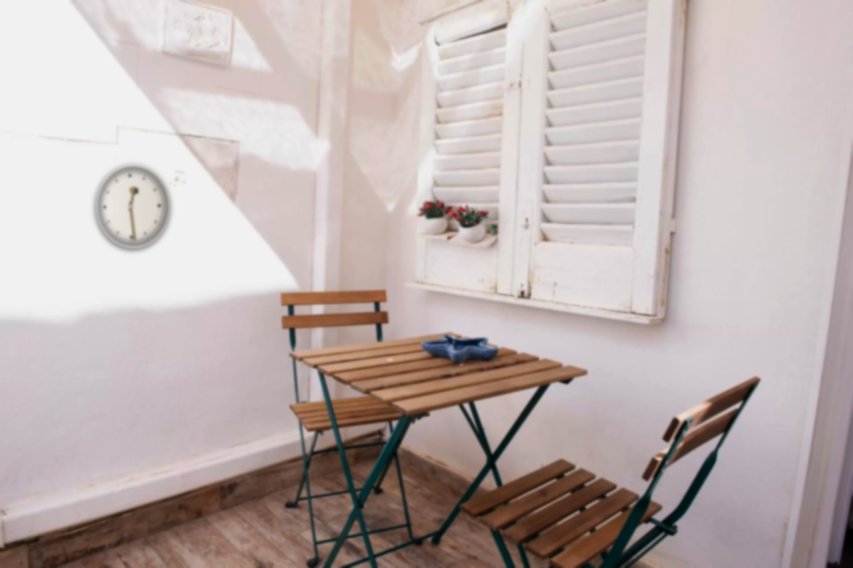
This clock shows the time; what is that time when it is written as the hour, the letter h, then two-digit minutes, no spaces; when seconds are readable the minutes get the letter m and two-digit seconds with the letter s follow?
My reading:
12h29
